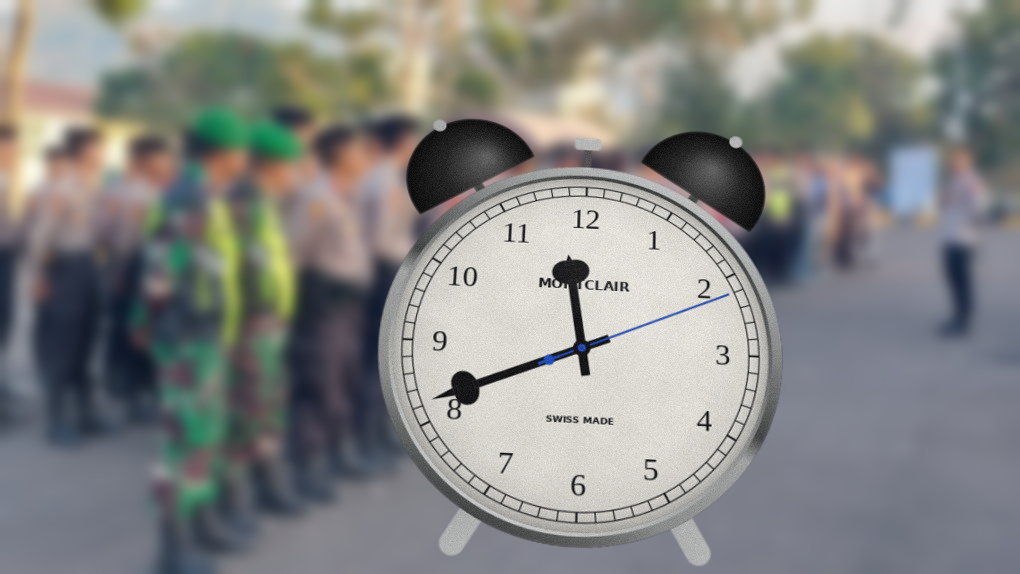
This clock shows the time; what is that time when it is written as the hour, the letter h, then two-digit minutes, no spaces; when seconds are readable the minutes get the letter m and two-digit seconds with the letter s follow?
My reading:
11h41m11s
